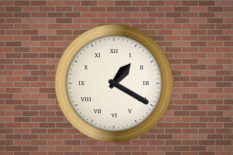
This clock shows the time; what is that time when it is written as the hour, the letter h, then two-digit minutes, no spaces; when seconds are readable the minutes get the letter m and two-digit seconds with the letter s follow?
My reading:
1h20
